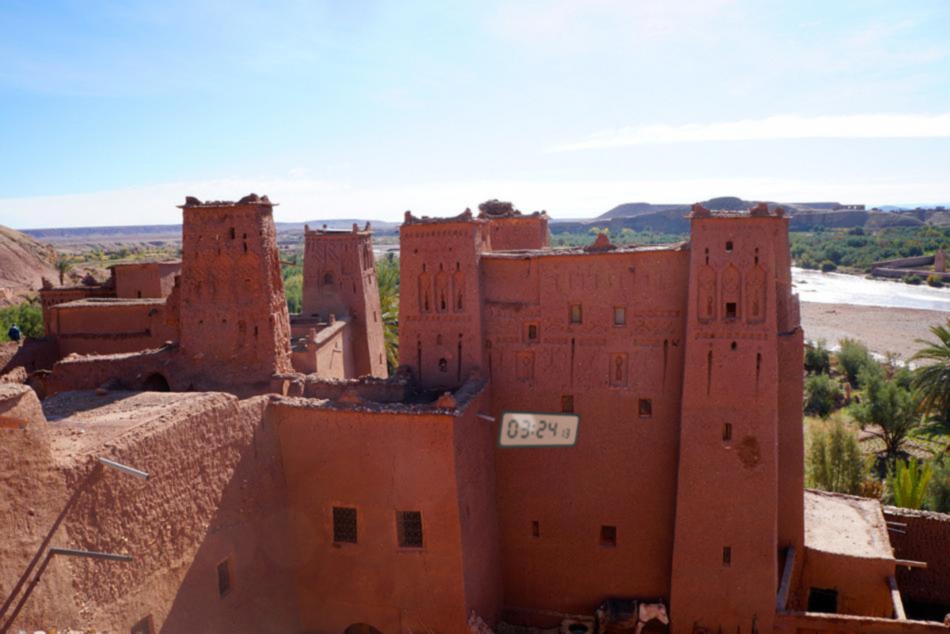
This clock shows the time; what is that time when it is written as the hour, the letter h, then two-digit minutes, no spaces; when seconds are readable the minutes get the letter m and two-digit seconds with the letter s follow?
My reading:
3h24
